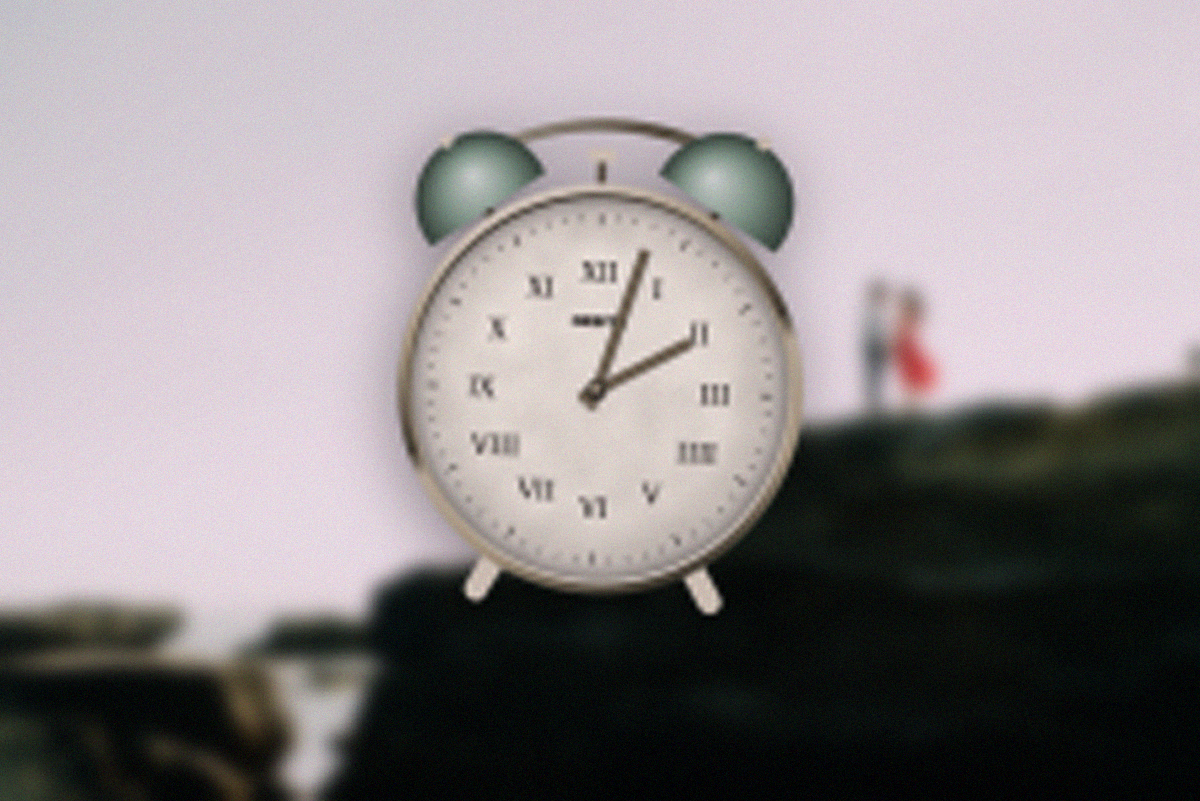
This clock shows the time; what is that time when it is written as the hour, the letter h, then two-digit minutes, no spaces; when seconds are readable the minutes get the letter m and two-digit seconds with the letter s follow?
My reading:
2h03
